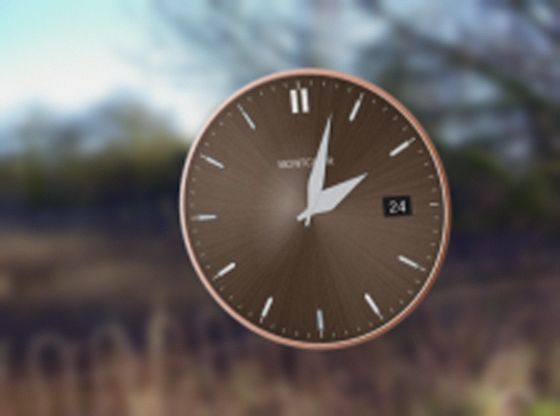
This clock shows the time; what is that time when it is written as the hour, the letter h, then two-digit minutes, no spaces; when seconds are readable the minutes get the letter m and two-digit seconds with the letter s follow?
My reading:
2h03
